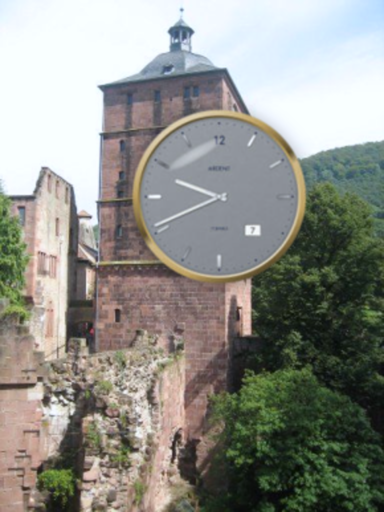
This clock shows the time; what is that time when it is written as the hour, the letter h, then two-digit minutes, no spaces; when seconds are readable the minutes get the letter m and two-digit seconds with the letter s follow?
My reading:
9h41
